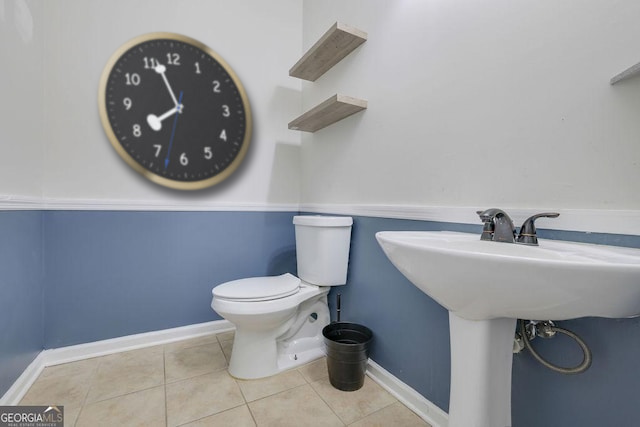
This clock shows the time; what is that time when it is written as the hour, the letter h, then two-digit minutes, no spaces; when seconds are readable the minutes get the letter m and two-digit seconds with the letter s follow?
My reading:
7h56m33s
